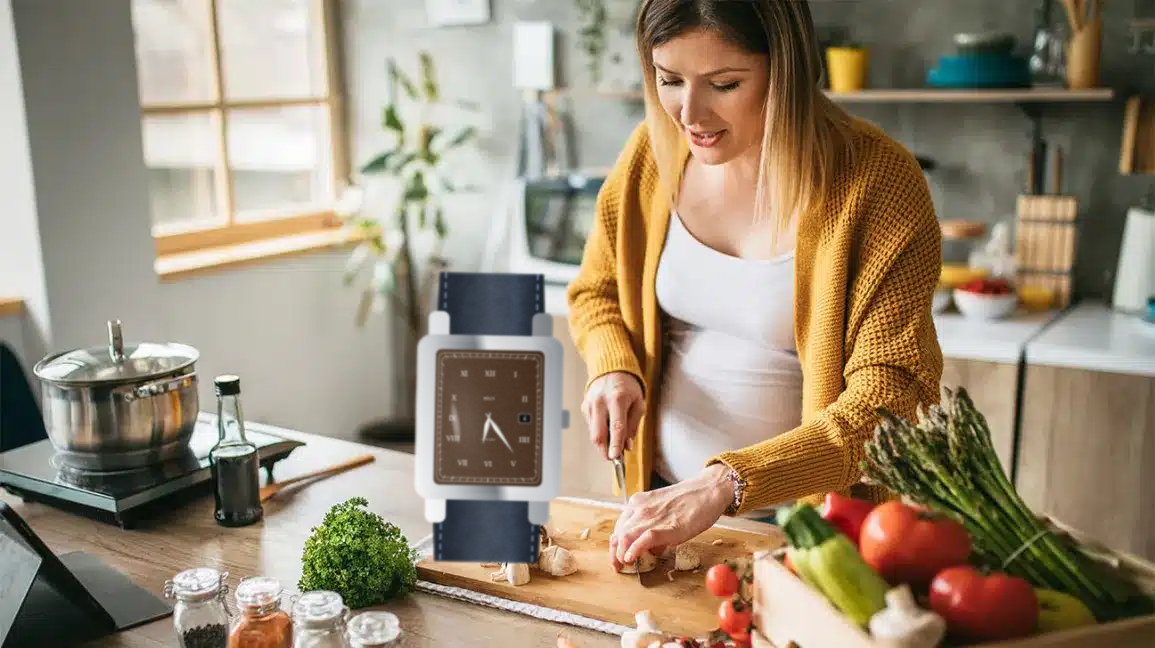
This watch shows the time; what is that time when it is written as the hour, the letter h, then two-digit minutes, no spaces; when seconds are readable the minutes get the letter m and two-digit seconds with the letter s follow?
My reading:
6h24
